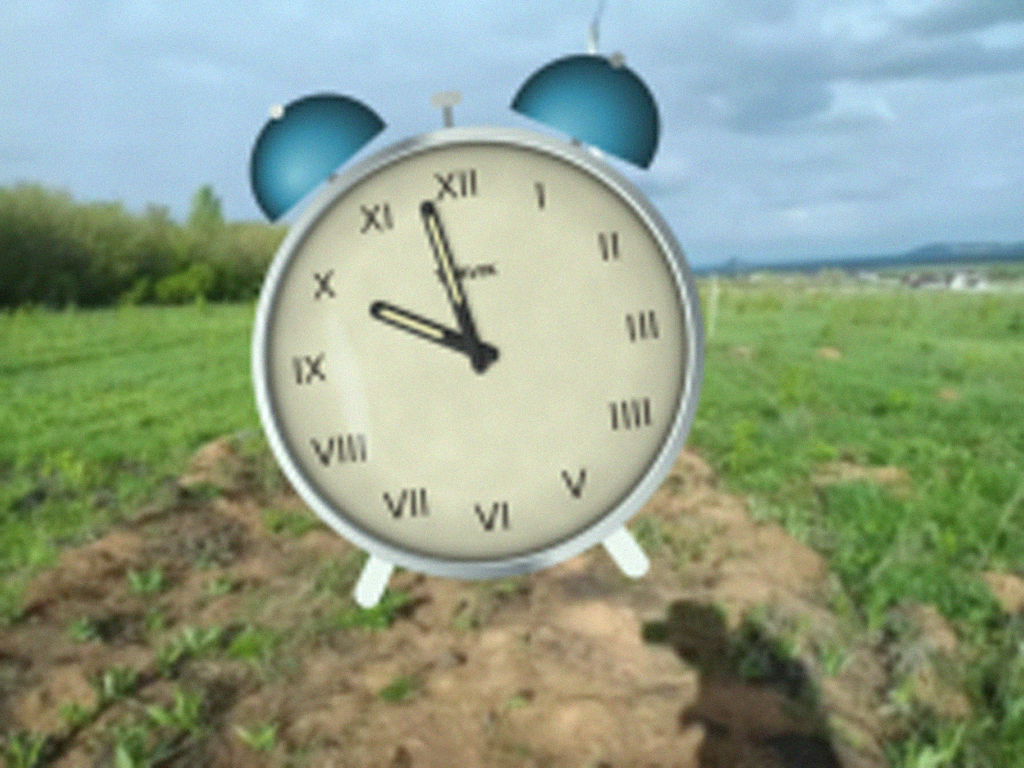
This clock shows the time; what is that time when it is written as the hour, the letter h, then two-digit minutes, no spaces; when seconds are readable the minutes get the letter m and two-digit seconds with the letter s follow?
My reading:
9h58
